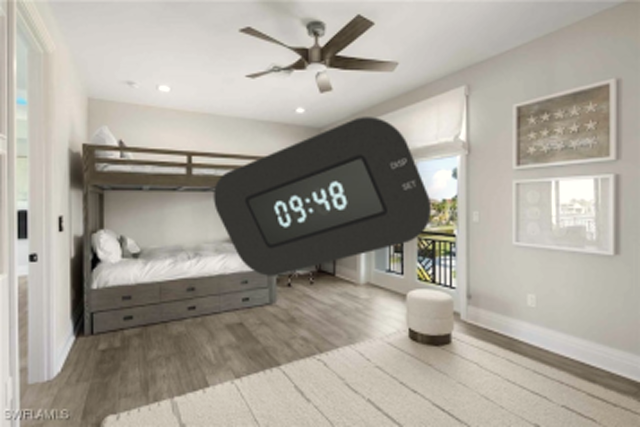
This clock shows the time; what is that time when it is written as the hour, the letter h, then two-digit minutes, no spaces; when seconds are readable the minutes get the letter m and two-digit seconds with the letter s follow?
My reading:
9h48
